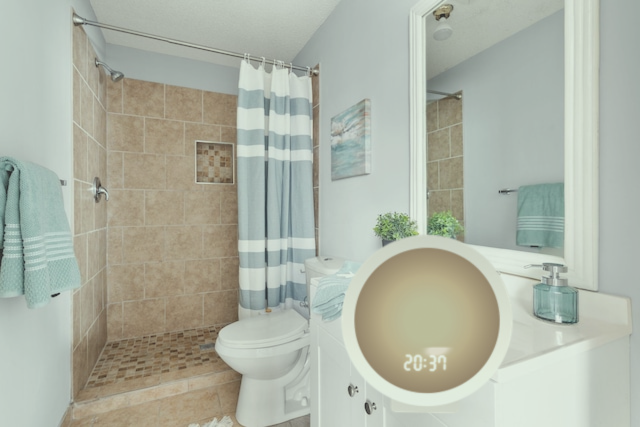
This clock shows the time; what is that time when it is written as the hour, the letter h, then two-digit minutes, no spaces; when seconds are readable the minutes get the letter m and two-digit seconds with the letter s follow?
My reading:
20h37
